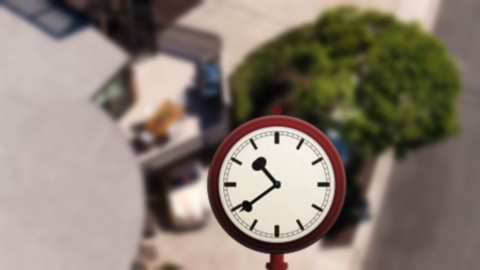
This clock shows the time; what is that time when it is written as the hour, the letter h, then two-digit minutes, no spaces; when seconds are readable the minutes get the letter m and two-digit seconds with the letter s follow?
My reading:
10h39
